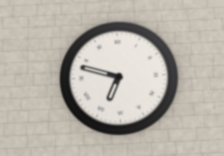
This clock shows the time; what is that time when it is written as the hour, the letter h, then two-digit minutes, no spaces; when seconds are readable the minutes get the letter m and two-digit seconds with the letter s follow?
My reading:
6h48
